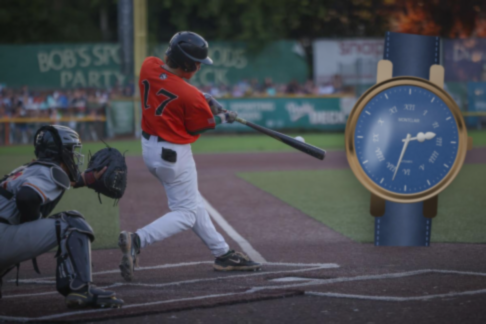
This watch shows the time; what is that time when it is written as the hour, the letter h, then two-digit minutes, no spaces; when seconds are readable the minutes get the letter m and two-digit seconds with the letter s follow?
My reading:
2h33
